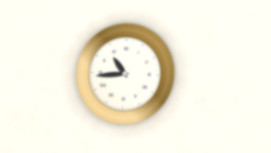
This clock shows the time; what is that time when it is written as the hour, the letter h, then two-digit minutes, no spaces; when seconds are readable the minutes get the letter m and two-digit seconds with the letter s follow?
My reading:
10h44
